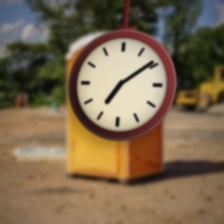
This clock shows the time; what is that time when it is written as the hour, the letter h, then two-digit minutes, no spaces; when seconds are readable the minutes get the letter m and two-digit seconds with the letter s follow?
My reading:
7h09
